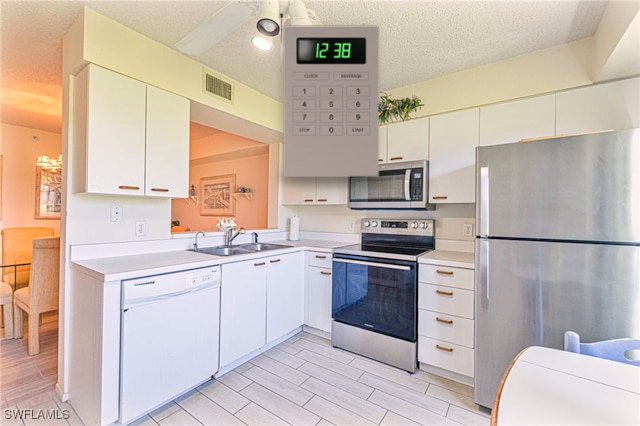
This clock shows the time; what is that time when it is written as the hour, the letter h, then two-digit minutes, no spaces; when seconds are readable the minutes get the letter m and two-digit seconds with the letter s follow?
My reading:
12h38
